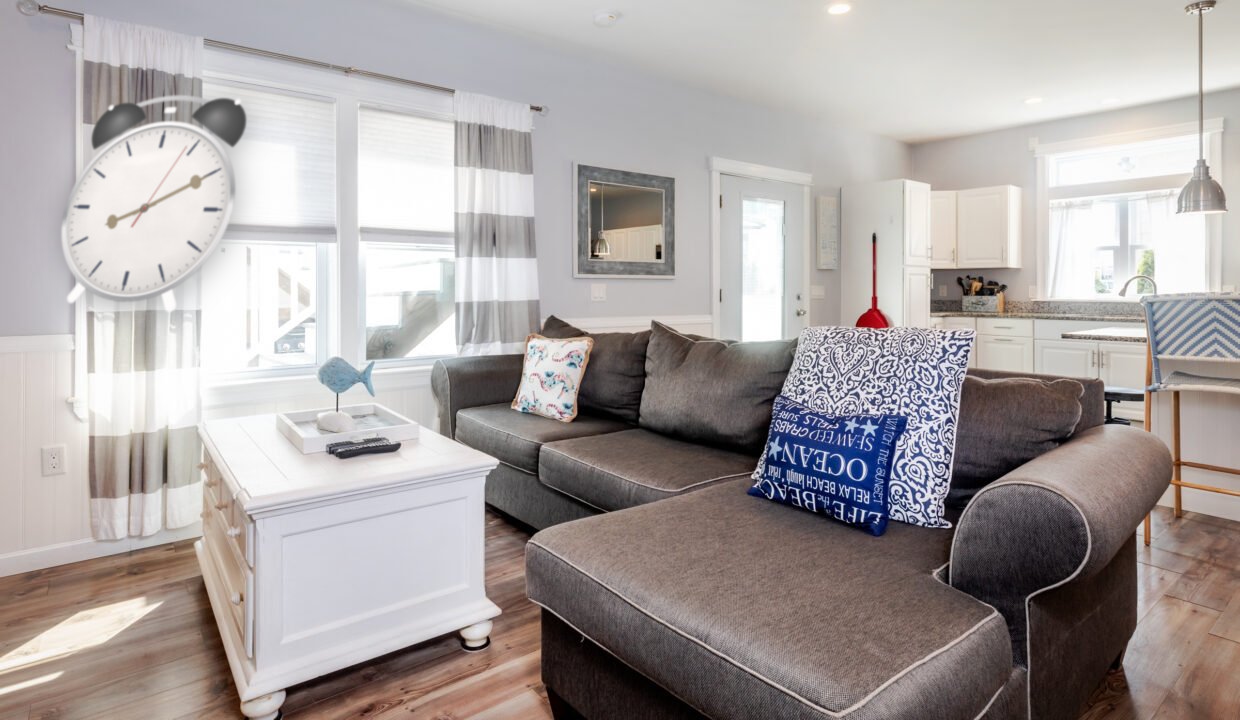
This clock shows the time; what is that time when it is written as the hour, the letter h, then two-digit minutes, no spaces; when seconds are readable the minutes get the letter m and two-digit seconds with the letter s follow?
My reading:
8h10m04s
